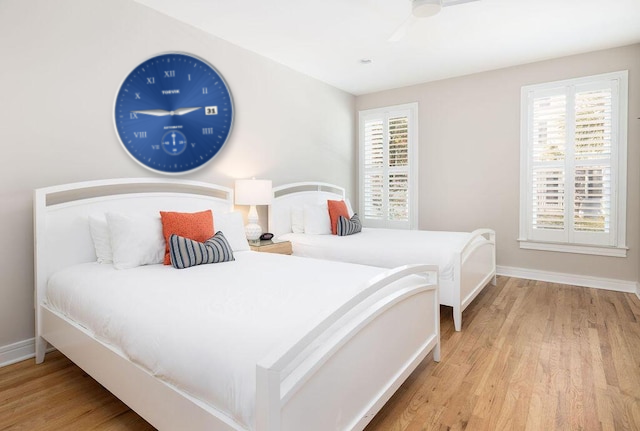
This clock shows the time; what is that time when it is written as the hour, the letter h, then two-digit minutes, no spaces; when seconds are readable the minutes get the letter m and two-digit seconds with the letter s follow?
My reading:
2h46
